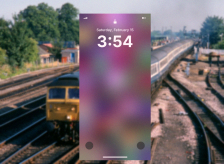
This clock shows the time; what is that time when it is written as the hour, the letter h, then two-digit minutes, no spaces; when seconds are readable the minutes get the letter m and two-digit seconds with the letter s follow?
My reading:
3h54
